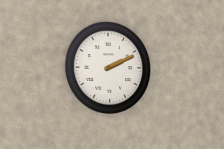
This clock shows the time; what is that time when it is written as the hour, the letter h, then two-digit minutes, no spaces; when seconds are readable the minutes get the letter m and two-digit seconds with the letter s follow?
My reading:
2h11
